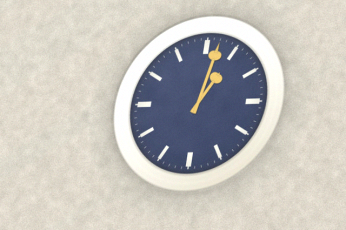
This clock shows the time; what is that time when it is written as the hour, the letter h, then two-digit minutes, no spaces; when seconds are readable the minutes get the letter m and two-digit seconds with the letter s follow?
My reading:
1h02
